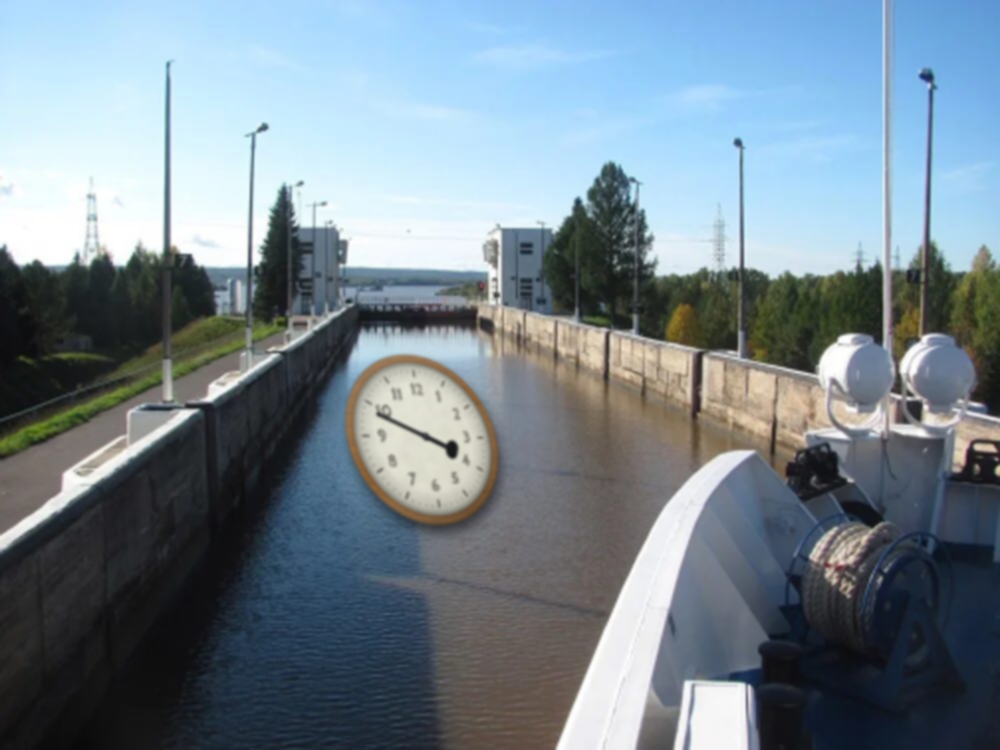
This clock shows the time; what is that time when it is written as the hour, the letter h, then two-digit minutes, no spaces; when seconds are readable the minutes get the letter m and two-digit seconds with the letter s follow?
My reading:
3h49
